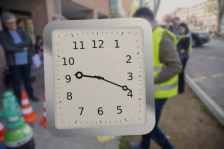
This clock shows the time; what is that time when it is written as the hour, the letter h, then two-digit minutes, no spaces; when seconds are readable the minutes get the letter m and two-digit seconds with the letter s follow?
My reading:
9h19
